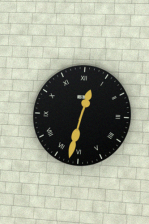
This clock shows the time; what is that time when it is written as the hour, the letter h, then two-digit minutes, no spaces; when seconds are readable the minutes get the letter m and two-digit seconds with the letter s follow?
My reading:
12h32
